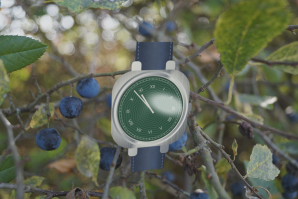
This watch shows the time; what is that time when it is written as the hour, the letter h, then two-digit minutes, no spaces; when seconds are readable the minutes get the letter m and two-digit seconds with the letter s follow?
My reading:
10h53
